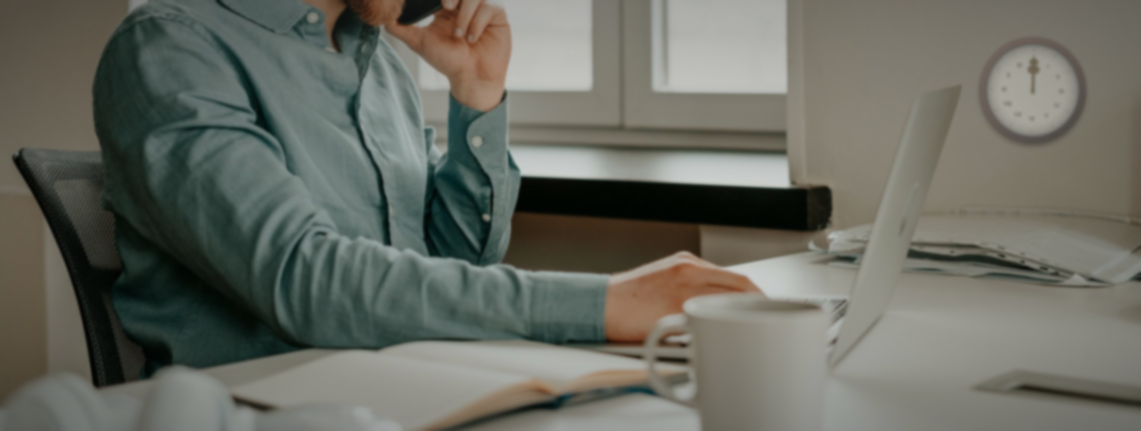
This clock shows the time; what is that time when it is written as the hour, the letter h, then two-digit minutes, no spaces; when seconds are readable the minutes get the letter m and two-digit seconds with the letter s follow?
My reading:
12h00
